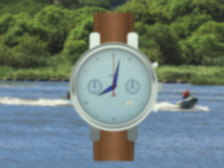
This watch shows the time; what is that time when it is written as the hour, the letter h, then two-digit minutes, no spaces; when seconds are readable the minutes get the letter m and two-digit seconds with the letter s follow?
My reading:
8h02
